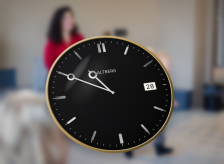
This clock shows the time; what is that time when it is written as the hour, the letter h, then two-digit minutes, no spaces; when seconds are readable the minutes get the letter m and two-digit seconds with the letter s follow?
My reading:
10h50
